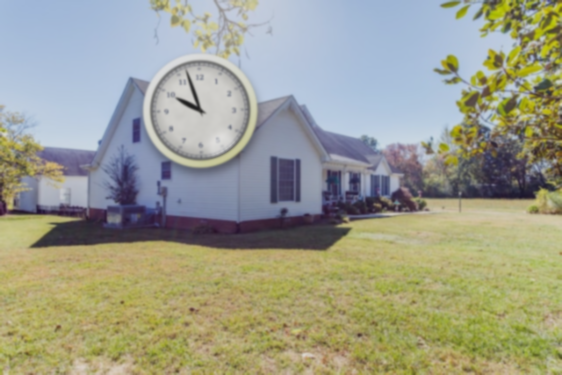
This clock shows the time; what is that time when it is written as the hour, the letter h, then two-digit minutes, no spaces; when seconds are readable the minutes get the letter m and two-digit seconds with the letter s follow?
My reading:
9h57
